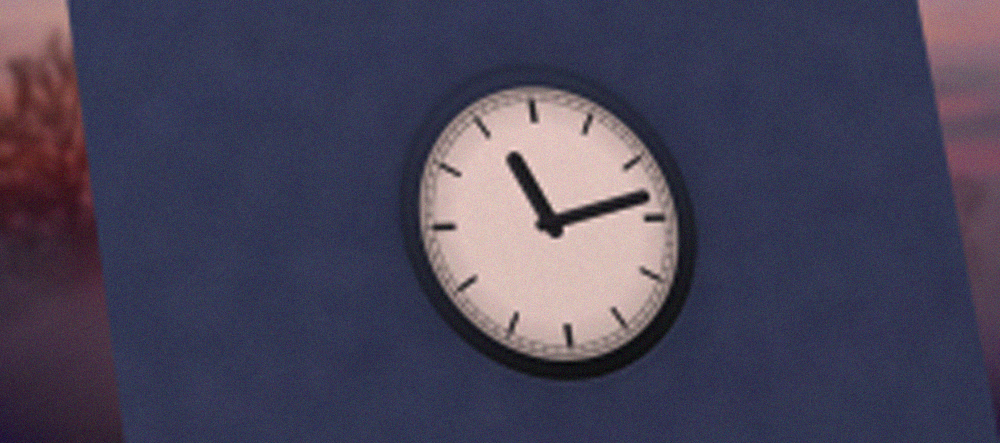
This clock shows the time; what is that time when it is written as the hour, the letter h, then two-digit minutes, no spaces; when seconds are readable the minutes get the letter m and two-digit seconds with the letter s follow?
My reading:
11h13
